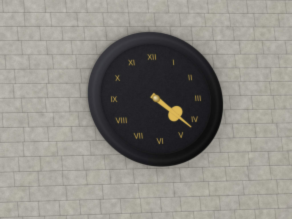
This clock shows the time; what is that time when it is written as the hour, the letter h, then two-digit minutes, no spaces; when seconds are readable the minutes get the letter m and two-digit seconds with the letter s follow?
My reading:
4h22
